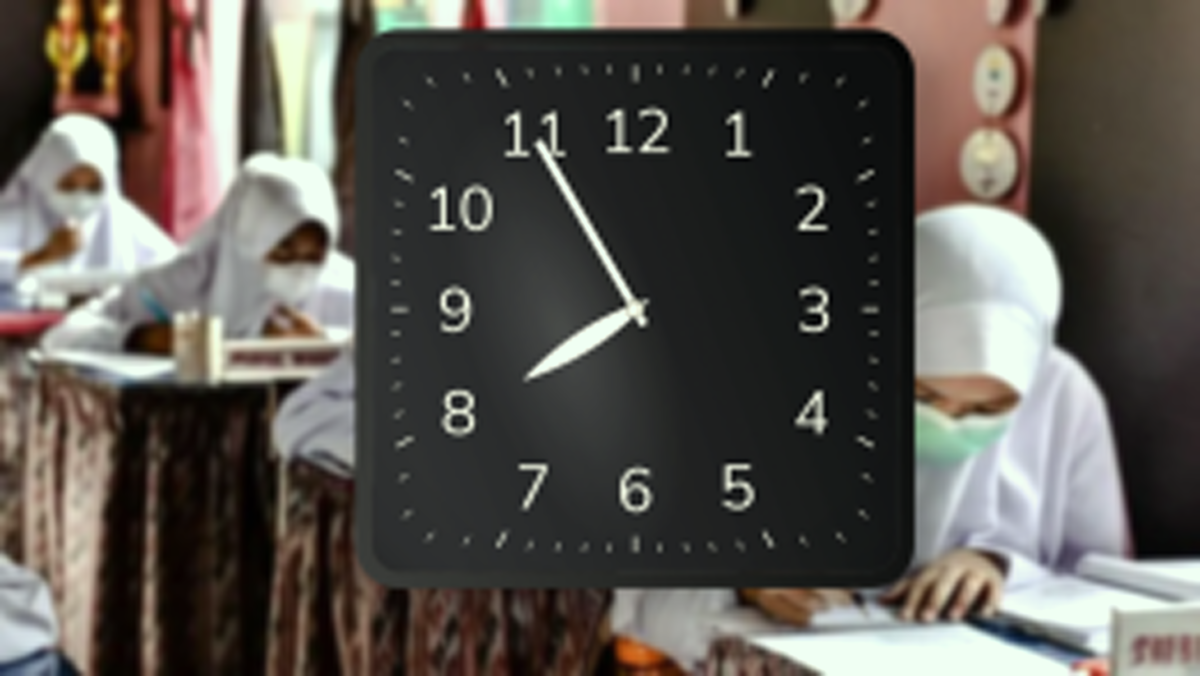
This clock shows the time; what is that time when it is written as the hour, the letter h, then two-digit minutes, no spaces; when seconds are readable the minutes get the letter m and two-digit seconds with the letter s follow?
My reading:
7h55
